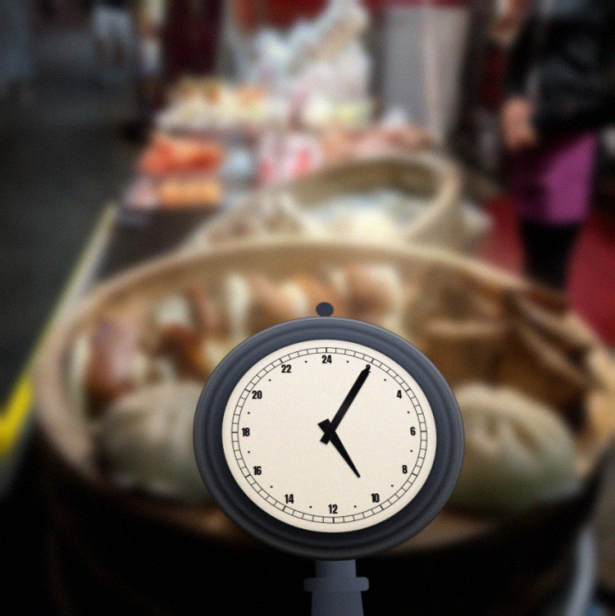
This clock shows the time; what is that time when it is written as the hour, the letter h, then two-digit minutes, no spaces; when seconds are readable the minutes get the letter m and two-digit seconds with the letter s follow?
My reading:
10h05
